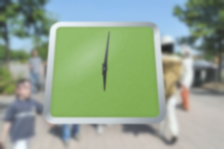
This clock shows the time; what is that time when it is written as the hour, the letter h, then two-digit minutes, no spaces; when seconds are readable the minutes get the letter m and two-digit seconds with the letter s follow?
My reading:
6h01
